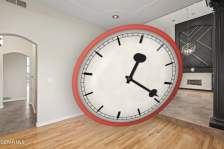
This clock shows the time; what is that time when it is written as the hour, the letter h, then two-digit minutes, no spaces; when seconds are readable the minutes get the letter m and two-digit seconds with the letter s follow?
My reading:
12h19
